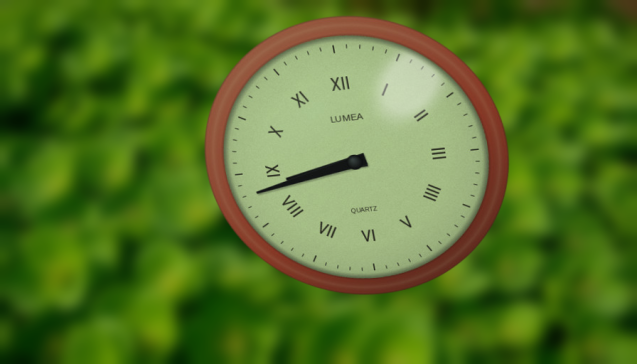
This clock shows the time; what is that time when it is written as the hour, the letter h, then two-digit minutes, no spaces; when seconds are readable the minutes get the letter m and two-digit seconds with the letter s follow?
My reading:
8h43
